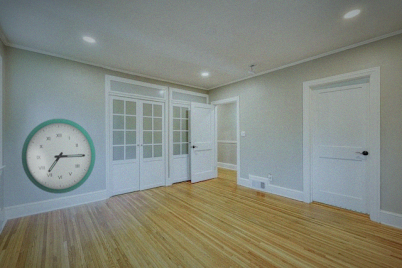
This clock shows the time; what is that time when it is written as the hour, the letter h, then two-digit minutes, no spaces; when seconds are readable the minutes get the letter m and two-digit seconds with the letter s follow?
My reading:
7h15
